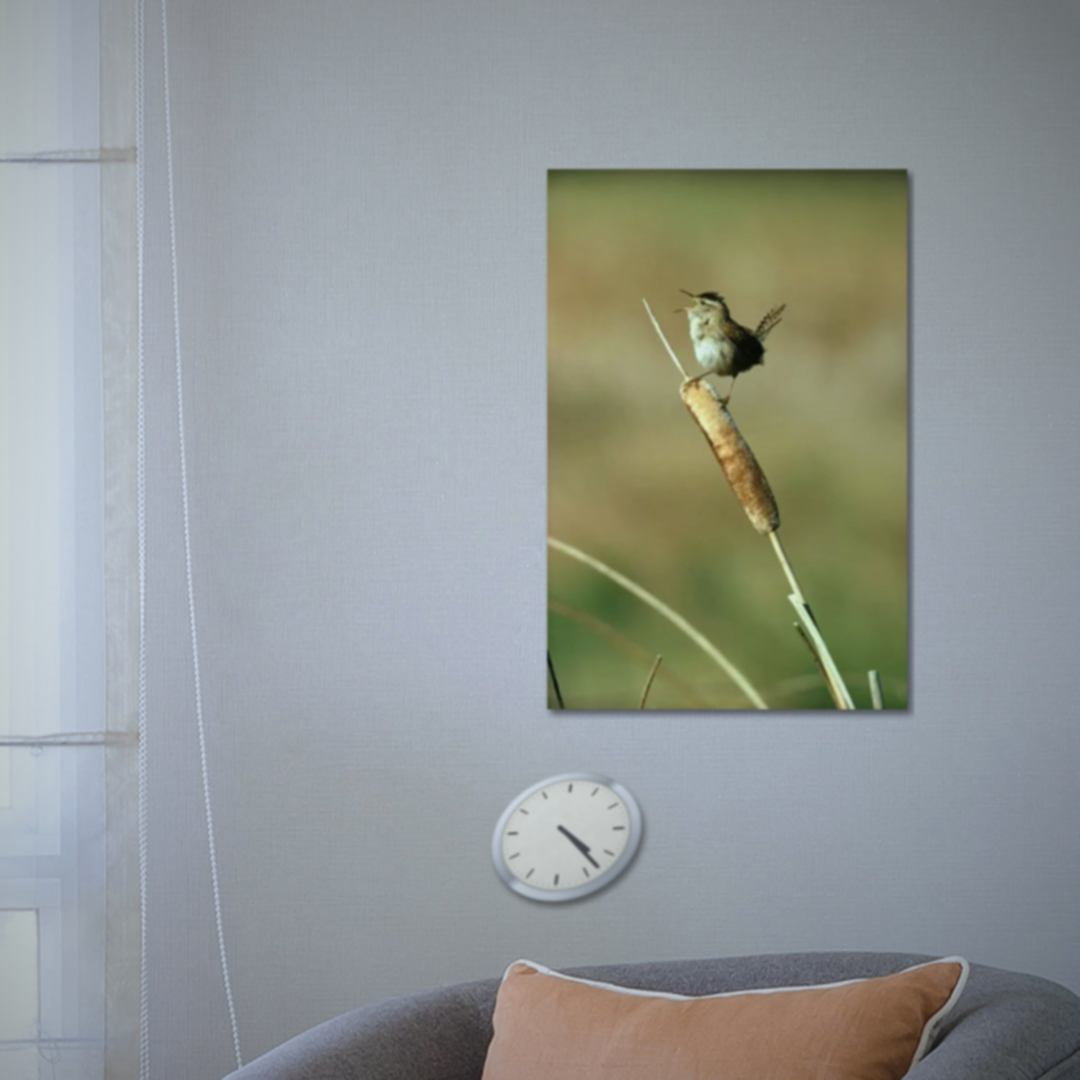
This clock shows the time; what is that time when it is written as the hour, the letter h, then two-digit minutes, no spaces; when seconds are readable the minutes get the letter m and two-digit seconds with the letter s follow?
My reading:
4h23
